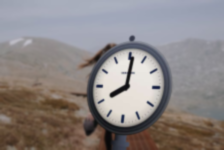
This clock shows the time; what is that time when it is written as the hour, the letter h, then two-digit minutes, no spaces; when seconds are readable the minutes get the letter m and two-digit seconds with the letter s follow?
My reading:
8h01
